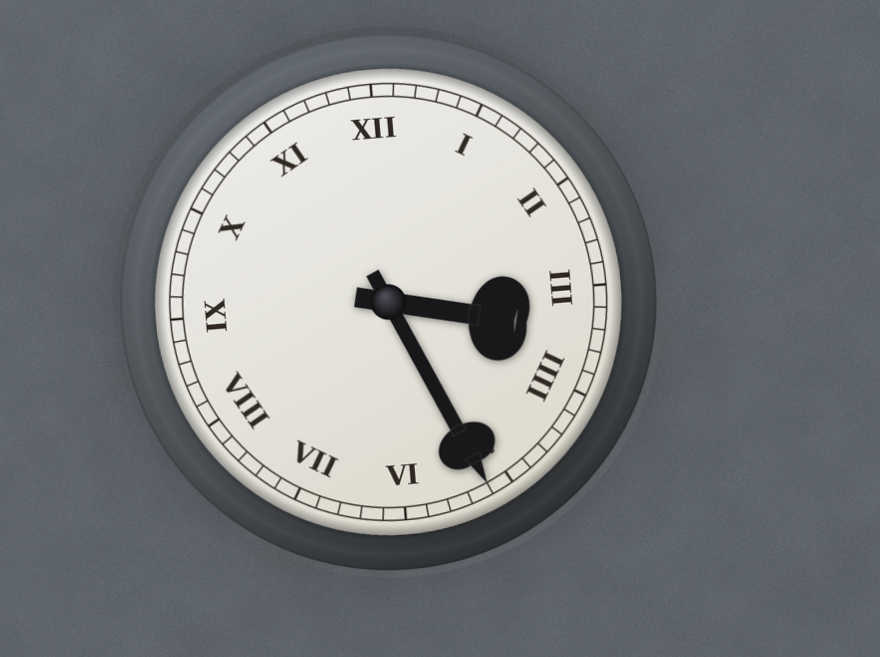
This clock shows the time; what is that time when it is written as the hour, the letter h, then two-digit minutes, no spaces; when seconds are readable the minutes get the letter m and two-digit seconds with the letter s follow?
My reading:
3h26
